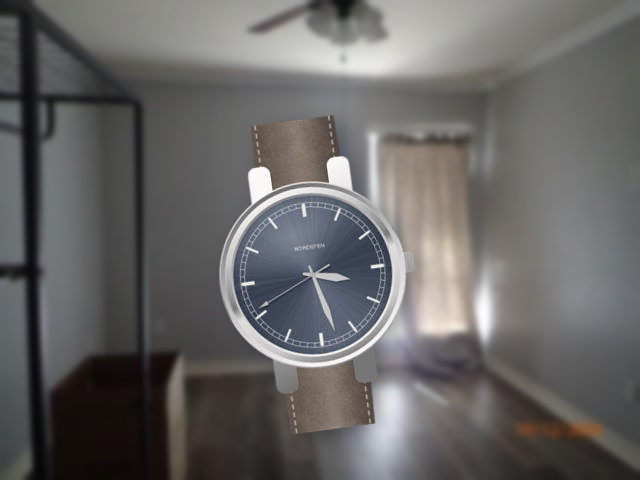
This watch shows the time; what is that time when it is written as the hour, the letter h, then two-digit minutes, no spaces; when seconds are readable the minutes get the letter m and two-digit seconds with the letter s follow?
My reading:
3h27m41s
